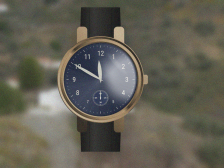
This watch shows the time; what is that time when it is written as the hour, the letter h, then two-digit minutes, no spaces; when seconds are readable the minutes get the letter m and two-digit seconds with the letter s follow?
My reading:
11h50
